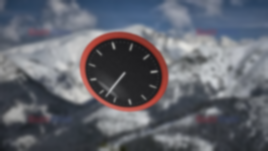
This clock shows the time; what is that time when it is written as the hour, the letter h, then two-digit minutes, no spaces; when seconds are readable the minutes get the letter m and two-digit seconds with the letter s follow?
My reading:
7h38
